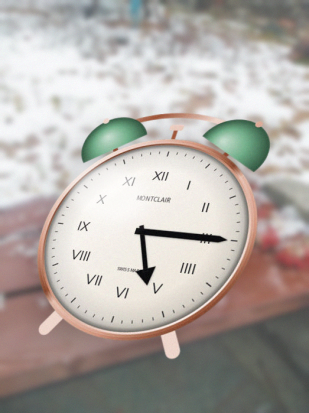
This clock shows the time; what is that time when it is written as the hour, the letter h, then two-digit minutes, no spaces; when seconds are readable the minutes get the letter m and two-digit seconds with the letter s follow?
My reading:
5h15
